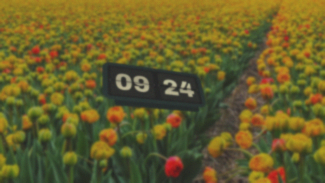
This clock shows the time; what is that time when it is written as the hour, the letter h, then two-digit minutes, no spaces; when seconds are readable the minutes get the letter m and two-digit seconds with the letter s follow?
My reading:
9h24
